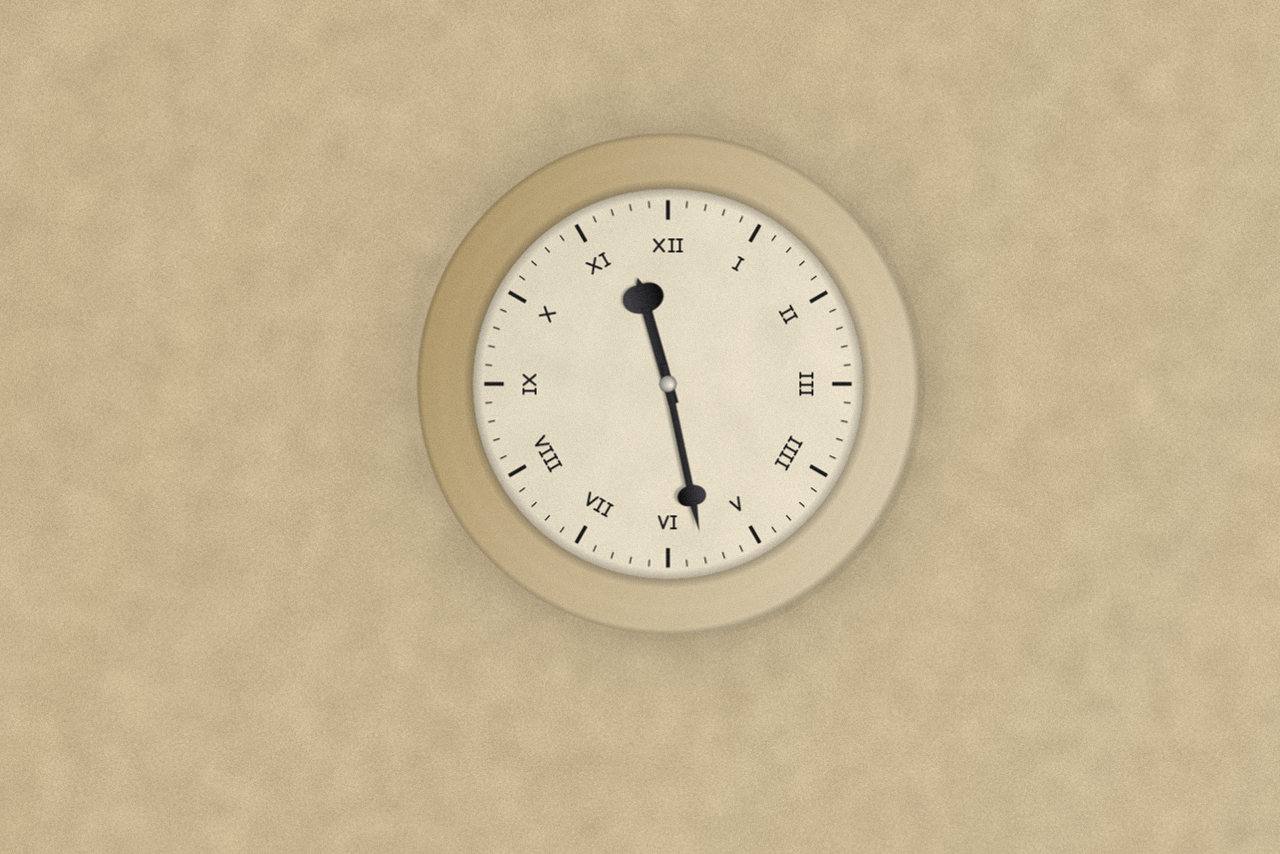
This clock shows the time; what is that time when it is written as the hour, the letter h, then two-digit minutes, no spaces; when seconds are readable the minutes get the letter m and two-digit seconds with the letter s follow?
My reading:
11h28
